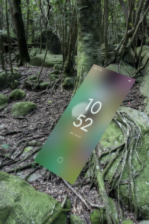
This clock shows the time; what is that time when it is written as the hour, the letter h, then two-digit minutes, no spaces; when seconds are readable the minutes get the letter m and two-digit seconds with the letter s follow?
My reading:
10h52
